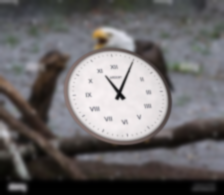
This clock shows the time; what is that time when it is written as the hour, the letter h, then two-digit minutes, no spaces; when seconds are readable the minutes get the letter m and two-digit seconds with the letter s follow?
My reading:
11h05
